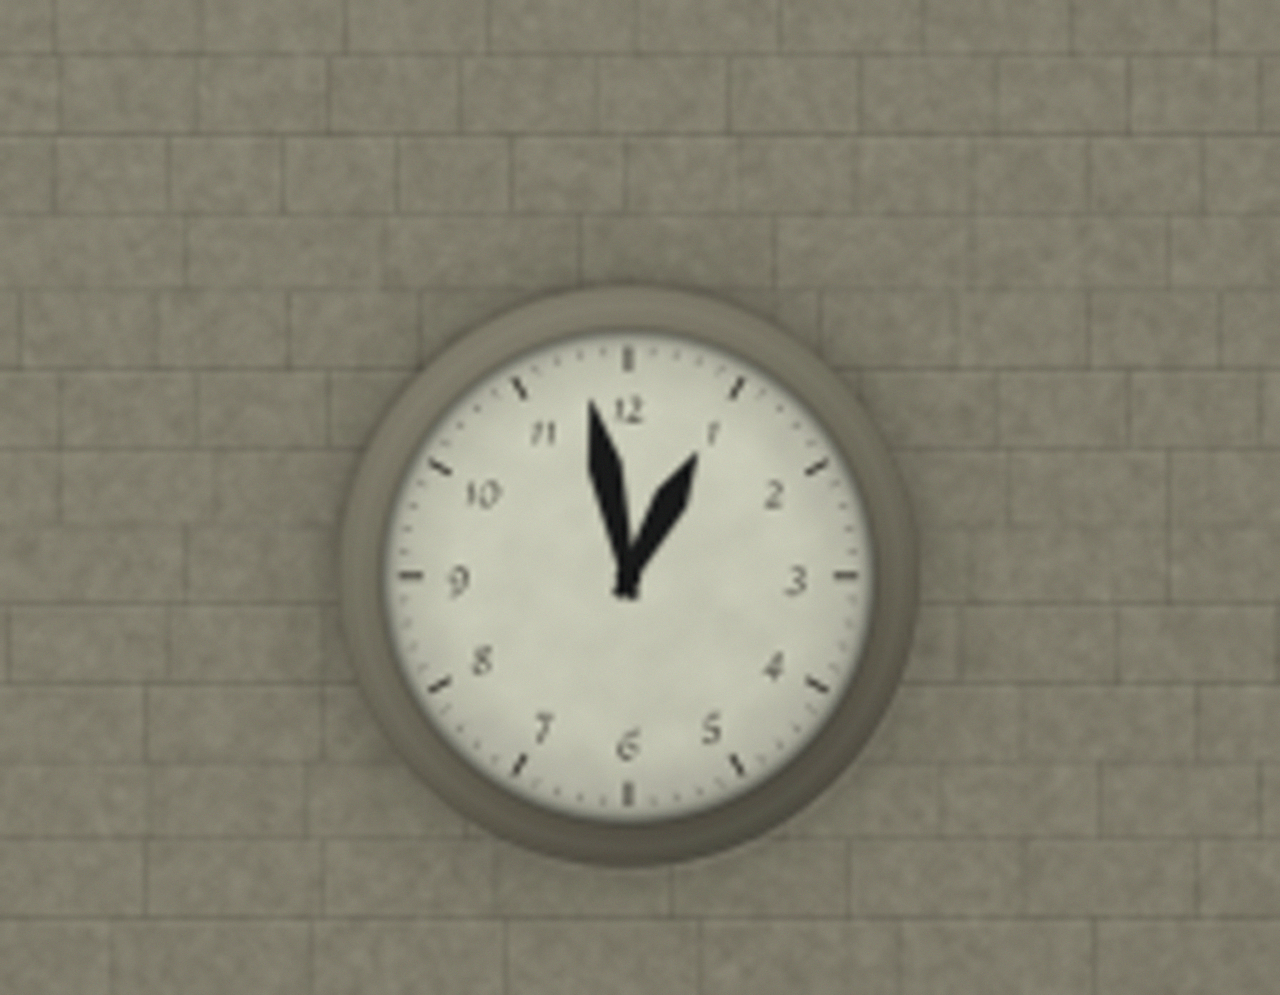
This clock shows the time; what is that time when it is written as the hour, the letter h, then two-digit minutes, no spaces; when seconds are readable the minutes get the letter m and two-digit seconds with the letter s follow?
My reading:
12h58
